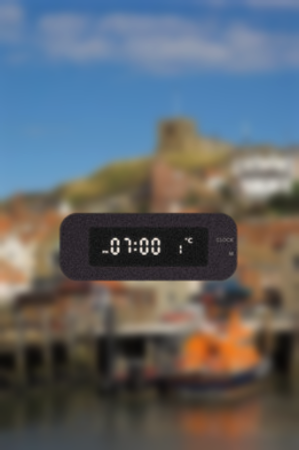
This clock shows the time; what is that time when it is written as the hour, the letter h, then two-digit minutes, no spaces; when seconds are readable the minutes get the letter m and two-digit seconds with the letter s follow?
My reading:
7h00
